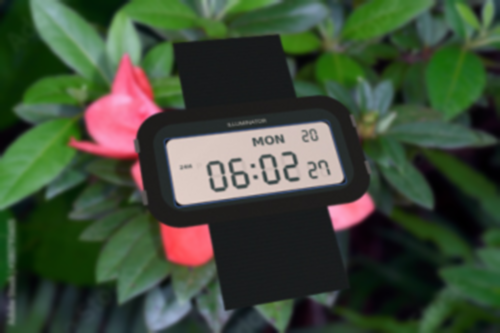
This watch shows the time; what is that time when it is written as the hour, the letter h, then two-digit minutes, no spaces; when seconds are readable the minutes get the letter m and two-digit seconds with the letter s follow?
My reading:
6h02m27s
